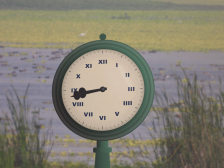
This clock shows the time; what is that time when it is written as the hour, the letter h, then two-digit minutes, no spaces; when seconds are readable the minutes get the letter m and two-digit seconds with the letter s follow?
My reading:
8h43
